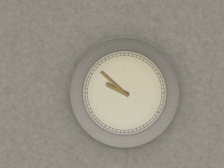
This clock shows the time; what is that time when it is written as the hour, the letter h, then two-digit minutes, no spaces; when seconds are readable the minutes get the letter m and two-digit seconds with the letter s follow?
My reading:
9h52
